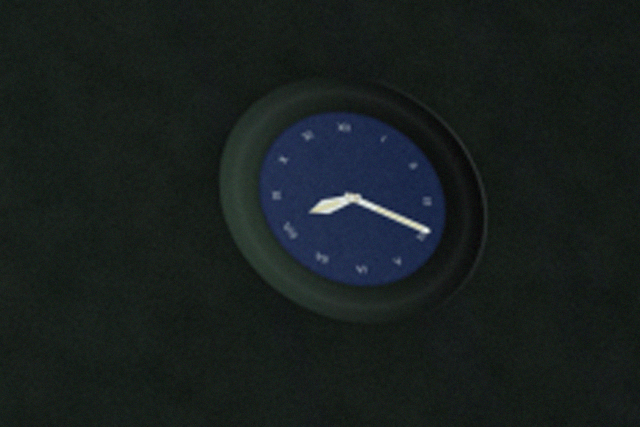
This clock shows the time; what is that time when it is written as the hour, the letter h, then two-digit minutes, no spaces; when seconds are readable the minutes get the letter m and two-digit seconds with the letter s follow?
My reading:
8h19
